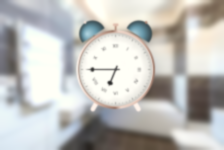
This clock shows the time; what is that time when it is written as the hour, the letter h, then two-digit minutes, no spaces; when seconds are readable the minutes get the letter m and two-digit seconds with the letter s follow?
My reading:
6h45
